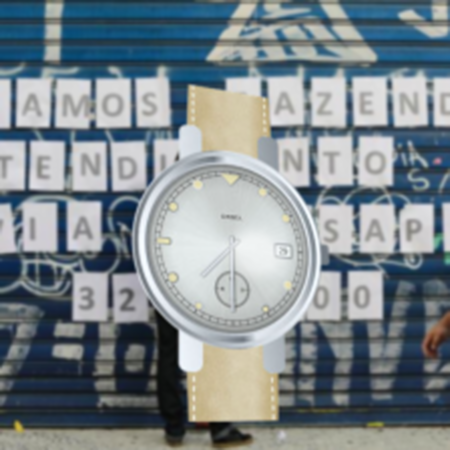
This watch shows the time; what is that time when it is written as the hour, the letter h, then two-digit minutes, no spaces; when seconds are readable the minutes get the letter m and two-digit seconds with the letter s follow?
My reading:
7h30
